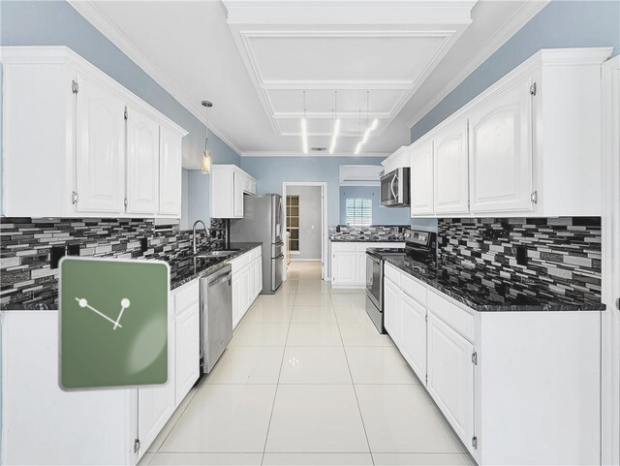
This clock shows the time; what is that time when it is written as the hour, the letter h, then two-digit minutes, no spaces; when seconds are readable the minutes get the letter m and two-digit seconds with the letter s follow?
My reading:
12h50
